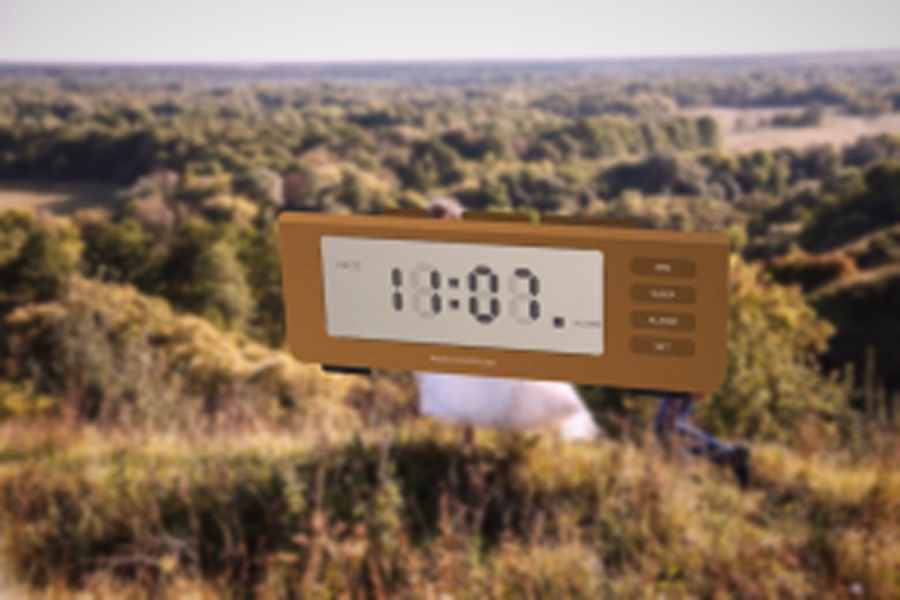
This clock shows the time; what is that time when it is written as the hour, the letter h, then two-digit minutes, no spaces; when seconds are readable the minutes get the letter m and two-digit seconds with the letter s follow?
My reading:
11h07
